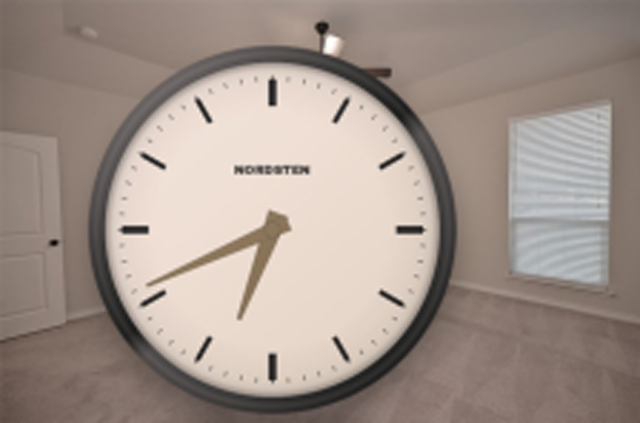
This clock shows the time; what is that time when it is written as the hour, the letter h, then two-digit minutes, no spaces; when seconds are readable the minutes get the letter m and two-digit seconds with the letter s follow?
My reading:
6h41
